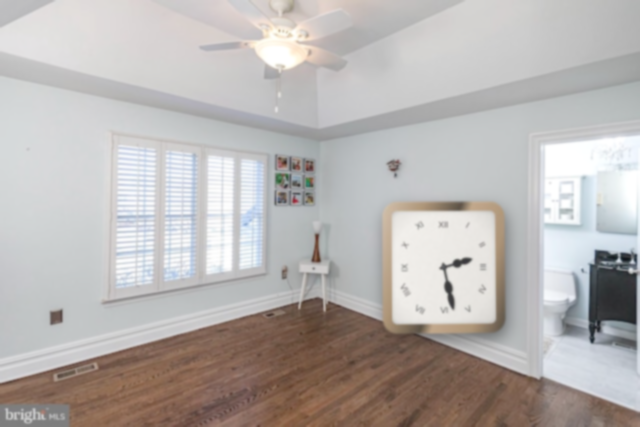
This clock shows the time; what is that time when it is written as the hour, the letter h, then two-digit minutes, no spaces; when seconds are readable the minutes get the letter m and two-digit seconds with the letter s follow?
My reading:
2h28
